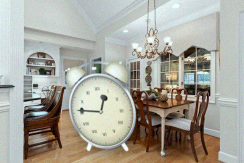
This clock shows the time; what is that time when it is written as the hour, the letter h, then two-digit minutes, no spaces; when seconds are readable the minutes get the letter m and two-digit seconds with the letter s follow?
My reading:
12h46
